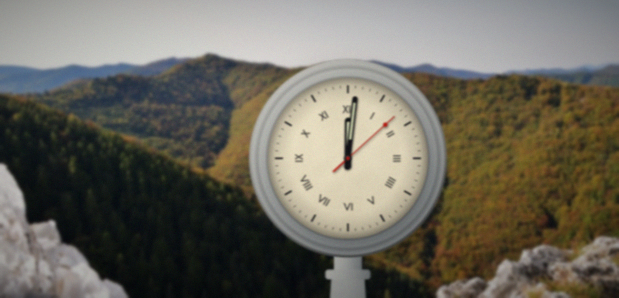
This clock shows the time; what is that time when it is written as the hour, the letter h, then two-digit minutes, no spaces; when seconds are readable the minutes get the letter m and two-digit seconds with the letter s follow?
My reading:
12h01m08s
